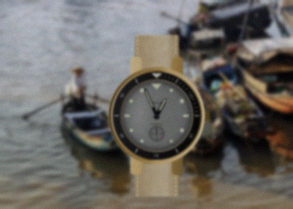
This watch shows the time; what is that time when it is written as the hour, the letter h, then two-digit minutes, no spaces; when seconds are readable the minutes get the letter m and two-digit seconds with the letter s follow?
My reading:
12h56
